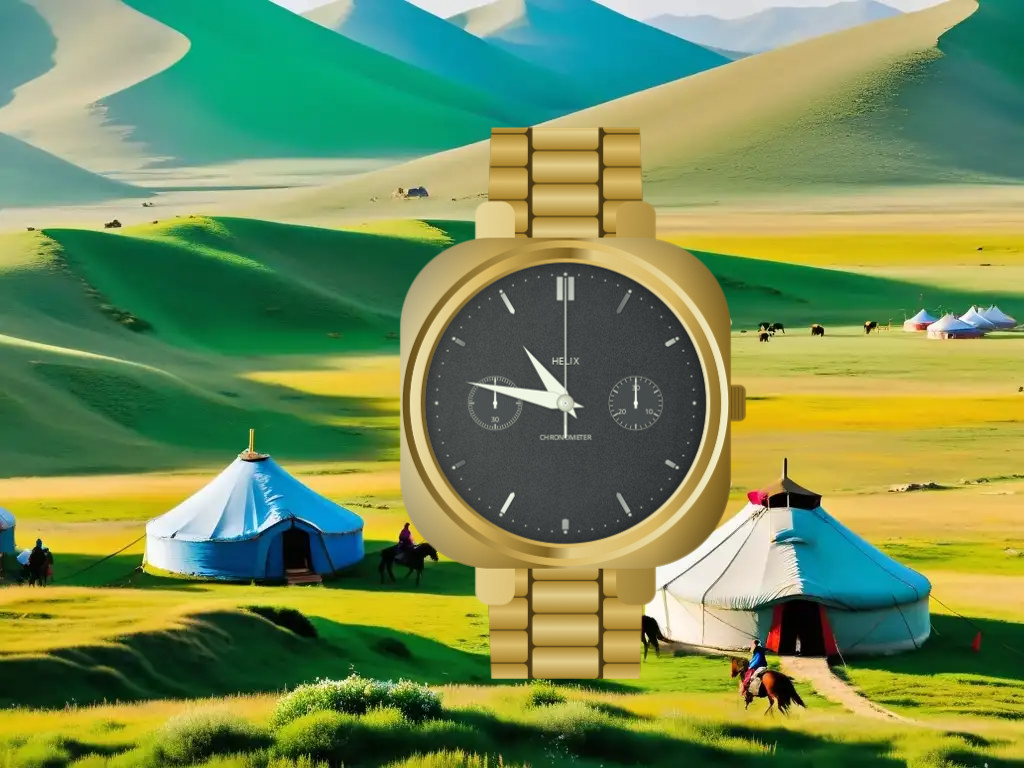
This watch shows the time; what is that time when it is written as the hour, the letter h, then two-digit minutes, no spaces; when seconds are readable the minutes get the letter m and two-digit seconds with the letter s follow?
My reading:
10h47
